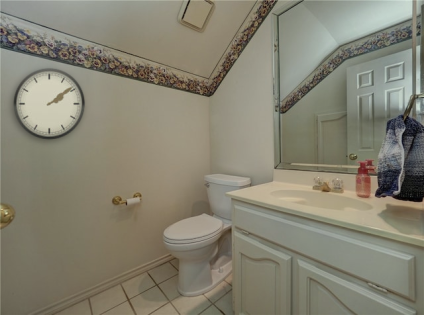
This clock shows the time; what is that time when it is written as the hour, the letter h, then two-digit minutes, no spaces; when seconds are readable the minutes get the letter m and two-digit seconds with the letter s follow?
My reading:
2h09
